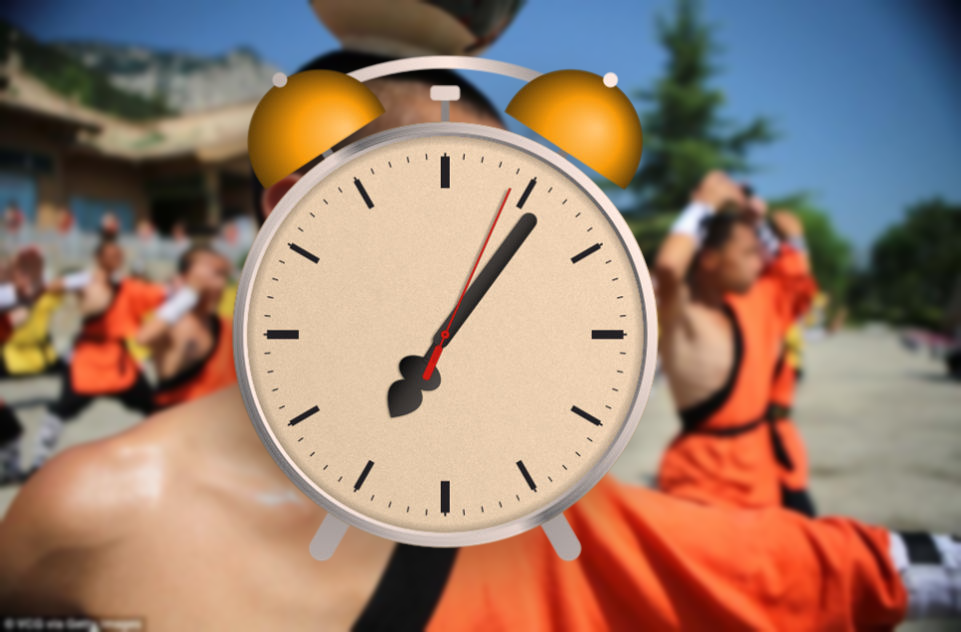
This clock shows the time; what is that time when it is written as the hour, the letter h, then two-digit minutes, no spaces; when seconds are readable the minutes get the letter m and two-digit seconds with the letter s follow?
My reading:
7h06m04s
